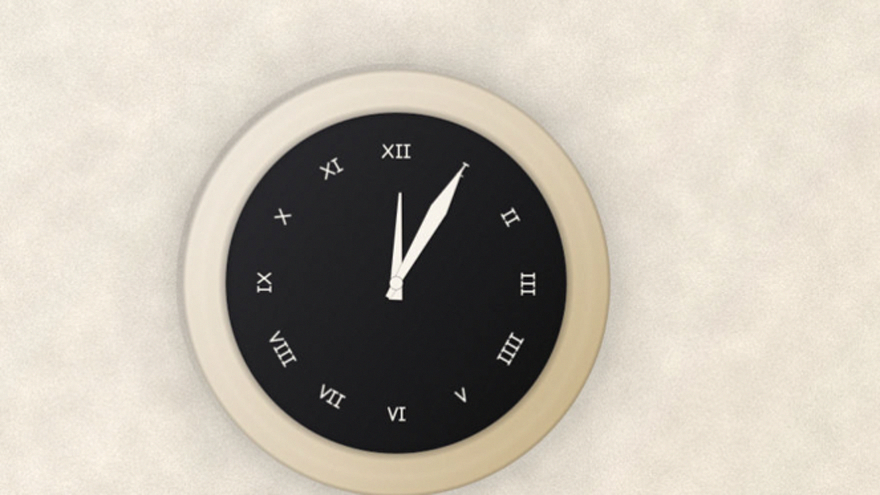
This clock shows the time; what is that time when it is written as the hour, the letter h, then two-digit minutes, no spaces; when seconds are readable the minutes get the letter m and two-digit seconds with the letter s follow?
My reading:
12h05
